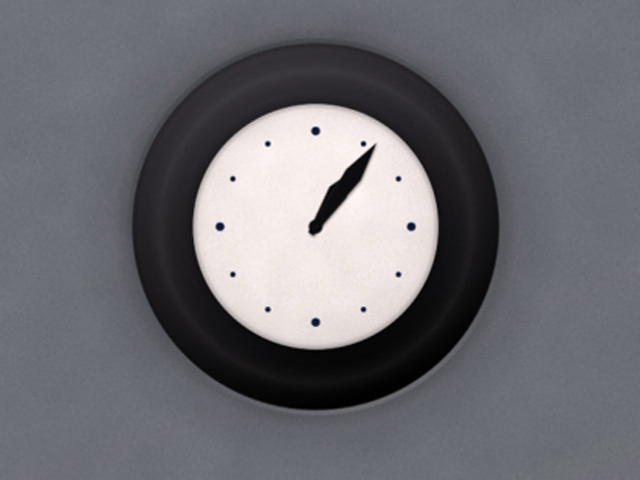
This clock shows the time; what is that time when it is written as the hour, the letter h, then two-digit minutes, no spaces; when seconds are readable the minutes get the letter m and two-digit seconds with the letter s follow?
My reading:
1h06
